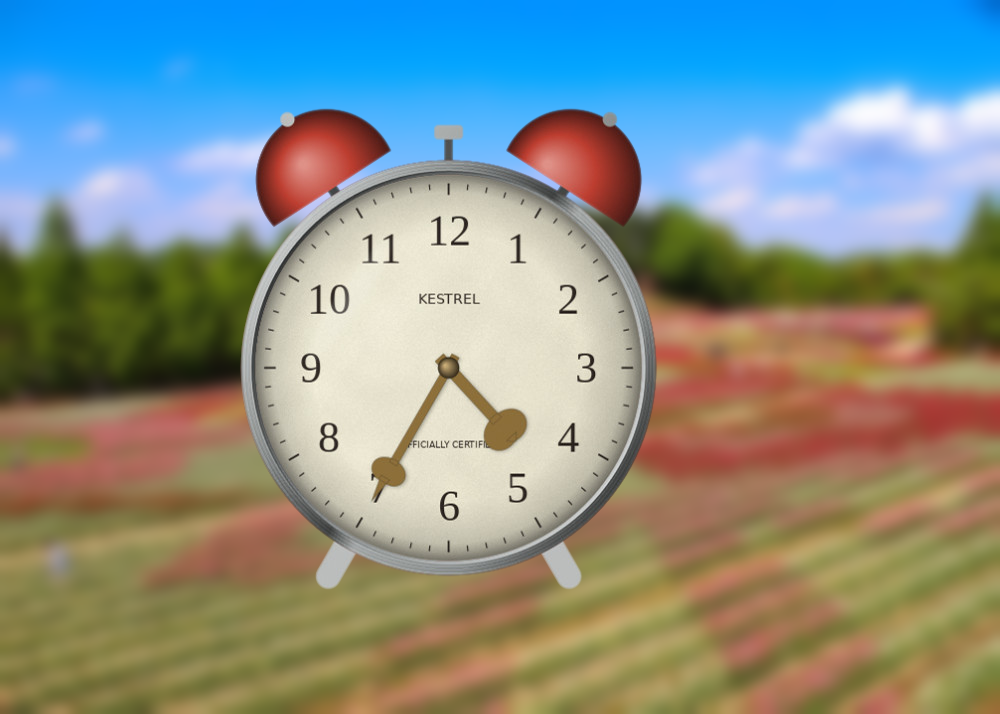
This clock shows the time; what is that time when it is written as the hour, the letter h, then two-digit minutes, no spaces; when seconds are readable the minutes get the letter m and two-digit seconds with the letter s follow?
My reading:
4h35
